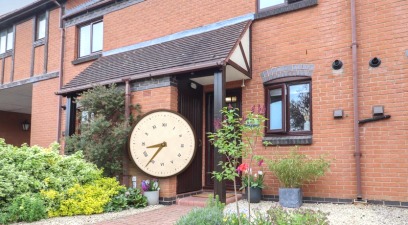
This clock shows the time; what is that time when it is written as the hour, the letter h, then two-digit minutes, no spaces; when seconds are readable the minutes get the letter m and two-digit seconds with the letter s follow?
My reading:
8h36
